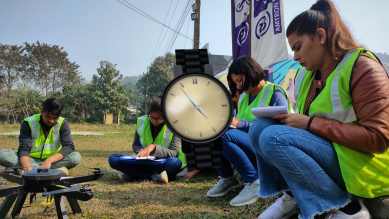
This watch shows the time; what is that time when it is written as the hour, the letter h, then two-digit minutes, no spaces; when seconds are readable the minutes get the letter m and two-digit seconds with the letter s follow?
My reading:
4h54
